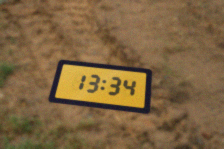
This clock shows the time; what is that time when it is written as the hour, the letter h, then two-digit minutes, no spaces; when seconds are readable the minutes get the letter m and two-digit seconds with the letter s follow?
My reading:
13h34
